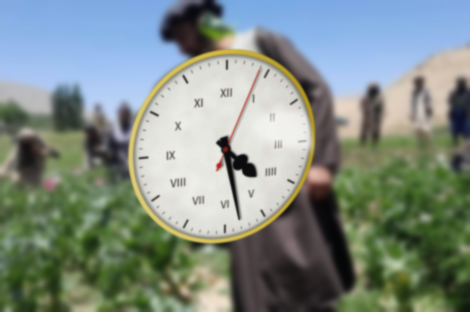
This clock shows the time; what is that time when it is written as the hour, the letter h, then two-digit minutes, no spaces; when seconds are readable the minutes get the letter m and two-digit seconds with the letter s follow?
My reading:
4h28m04s
